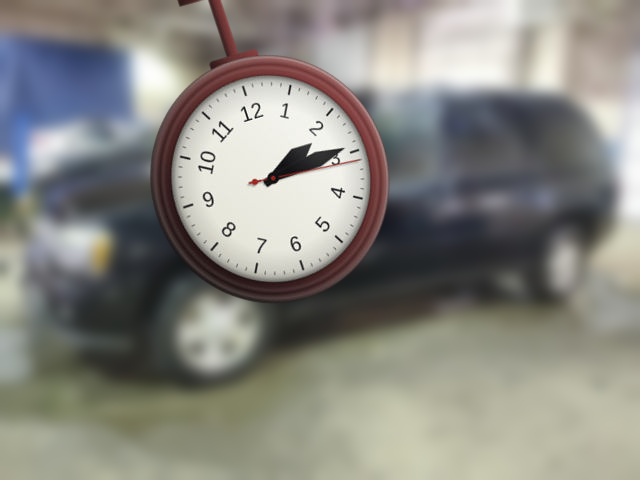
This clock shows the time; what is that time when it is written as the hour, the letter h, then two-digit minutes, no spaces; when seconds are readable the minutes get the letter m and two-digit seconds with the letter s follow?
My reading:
2h14m16s
